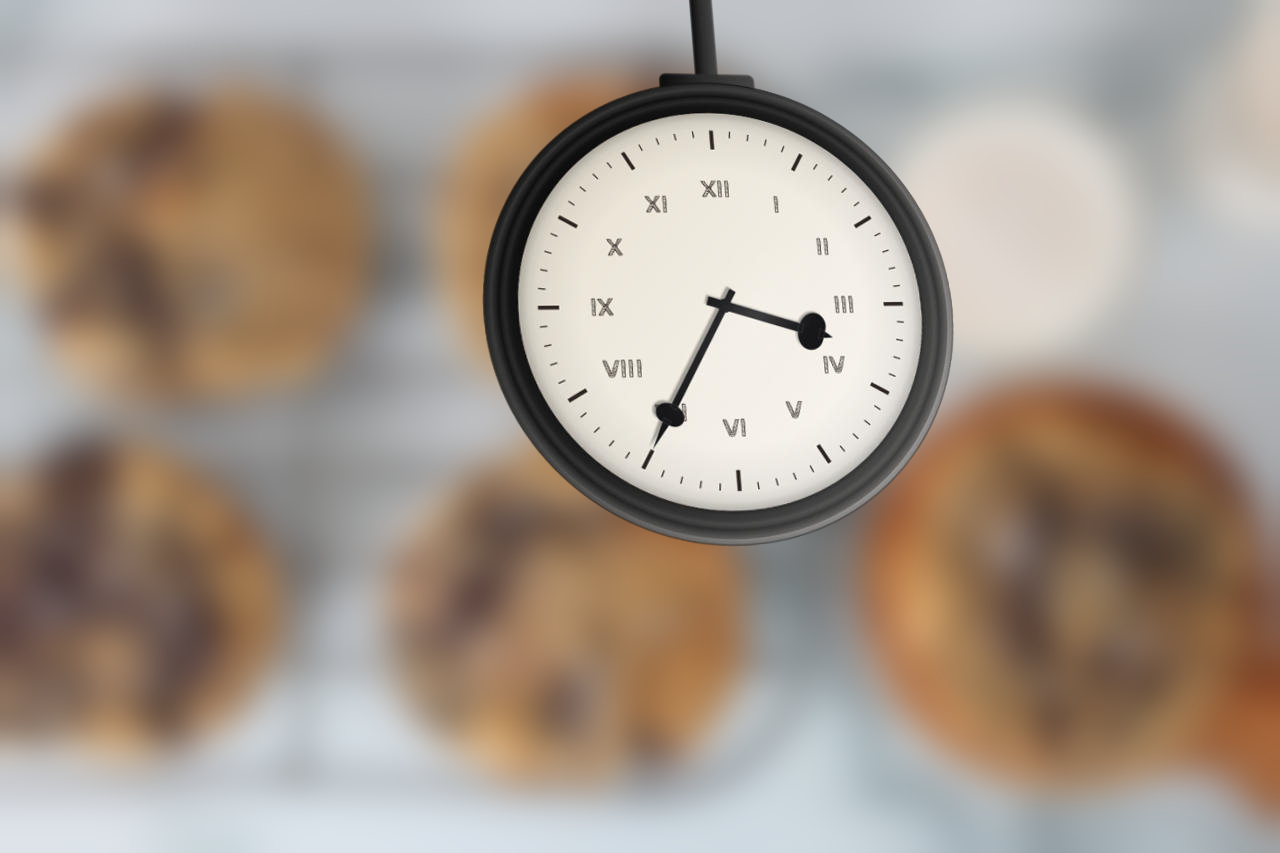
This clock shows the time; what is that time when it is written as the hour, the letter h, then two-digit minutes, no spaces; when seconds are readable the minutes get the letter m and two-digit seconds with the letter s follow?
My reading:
3h35
